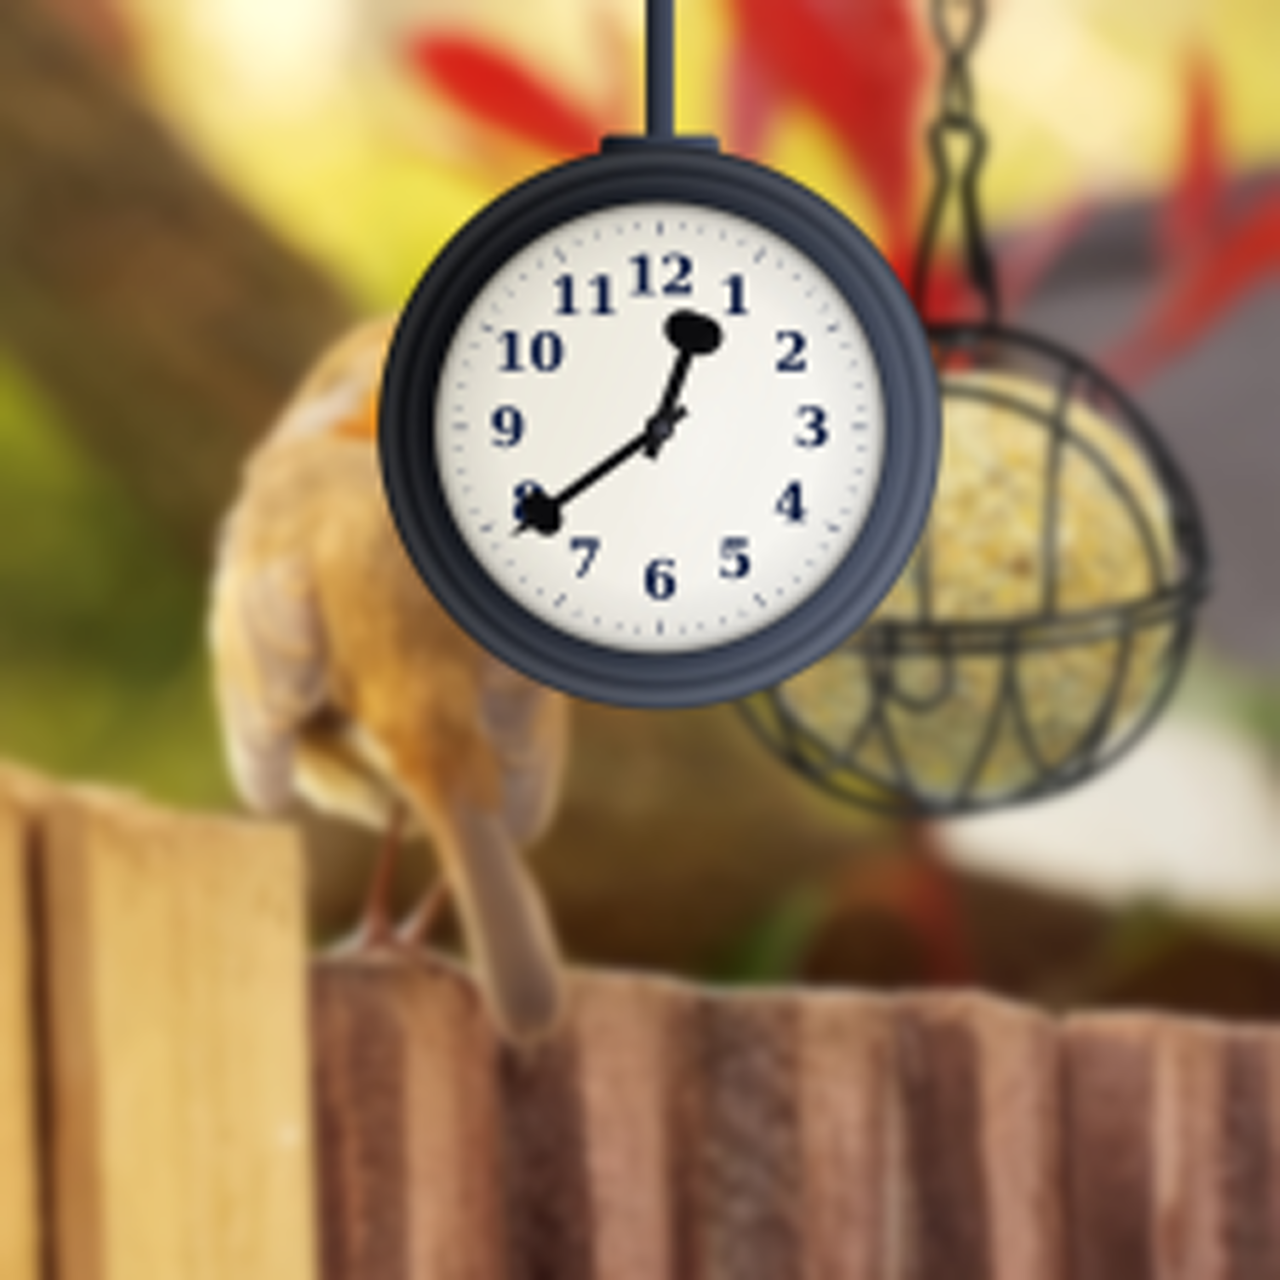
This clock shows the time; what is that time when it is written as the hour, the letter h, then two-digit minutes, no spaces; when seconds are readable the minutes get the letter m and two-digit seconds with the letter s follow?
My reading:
12h39
